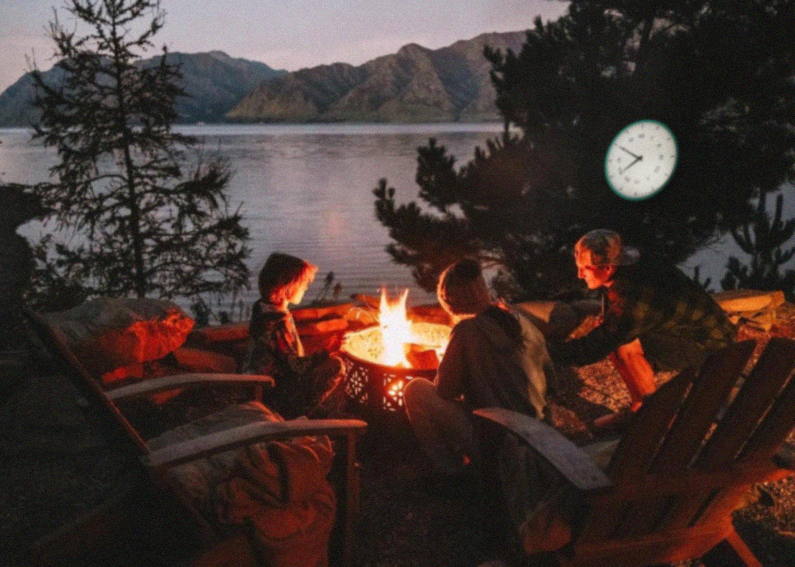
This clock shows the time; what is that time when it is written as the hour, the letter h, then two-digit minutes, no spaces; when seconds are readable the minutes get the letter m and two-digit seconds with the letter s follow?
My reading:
7h50
